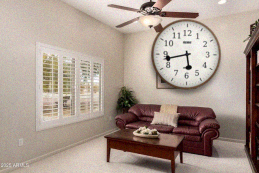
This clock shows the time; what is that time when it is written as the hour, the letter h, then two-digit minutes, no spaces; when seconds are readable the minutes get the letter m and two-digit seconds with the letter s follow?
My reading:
5h43
